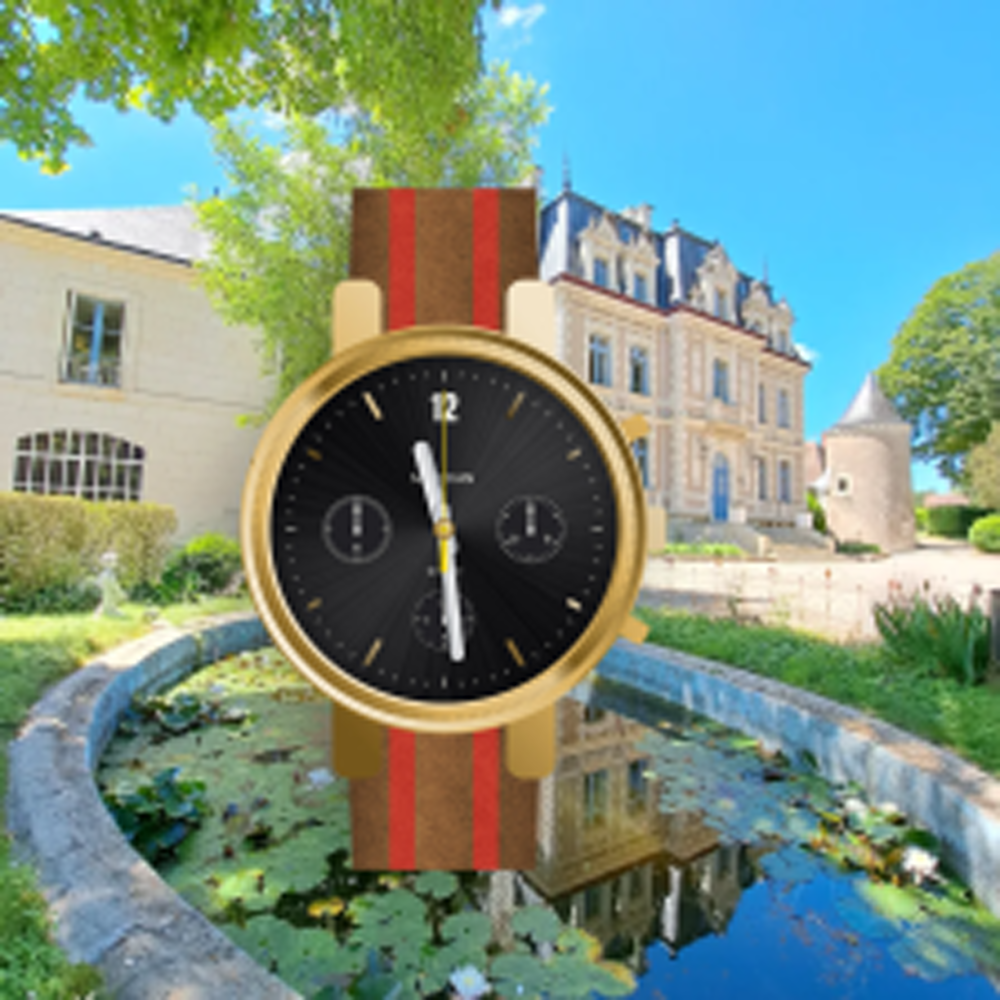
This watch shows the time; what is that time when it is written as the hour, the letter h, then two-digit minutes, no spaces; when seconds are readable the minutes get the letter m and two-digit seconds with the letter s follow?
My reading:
11h29
